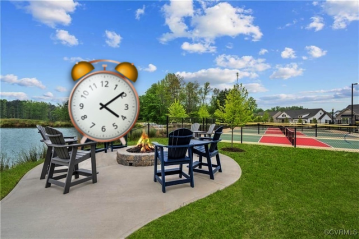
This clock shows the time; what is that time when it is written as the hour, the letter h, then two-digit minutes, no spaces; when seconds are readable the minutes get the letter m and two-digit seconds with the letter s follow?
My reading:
4h09
